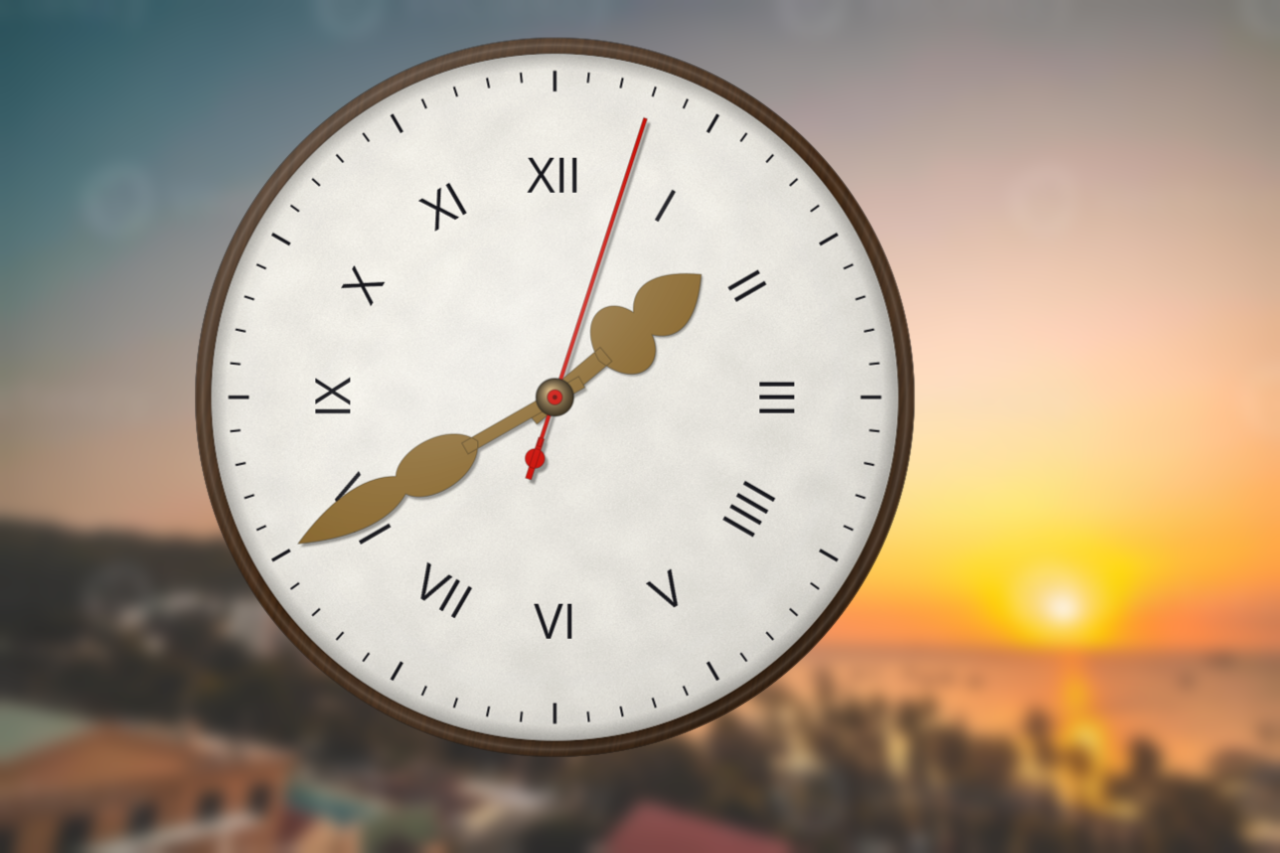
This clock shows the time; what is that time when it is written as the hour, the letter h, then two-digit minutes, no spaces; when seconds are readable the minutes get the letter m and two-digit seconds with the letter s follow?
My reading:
1h40m03s
